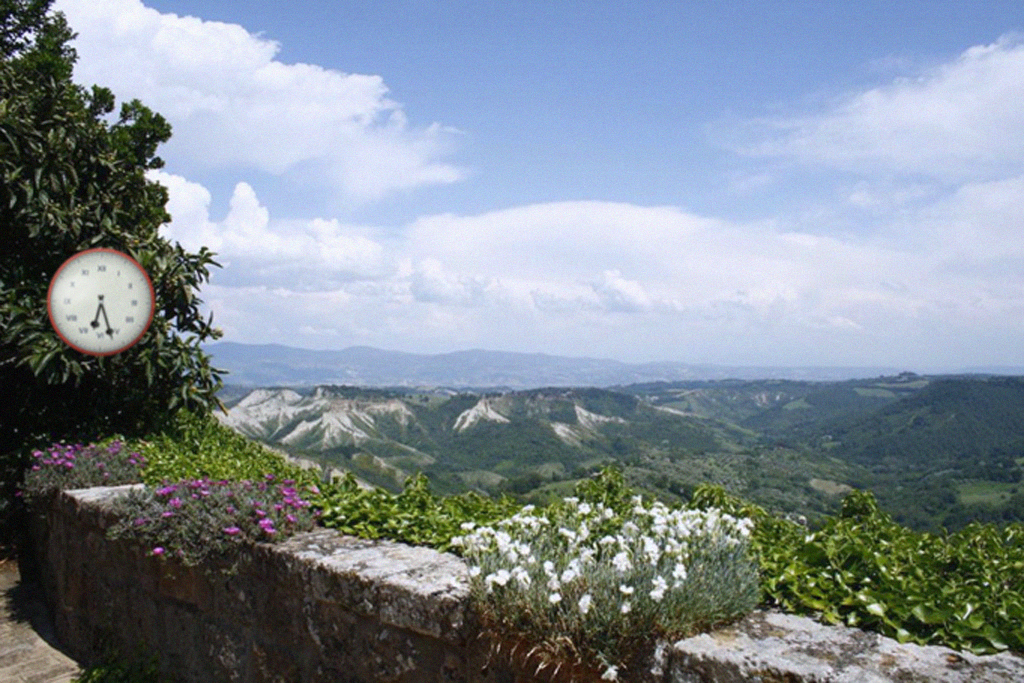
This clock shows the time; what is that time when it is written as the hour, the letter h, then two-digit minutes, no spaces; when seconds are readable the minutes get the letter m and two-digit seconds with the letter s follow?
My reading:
6h27
